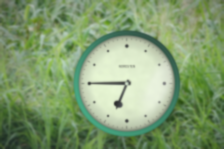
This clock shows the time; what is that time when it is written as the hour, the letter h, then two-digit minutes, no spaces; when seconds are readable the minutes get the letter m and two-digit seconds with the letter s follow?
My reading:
6h45
